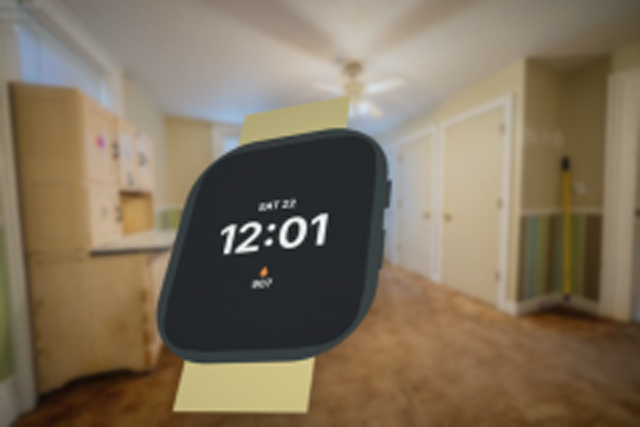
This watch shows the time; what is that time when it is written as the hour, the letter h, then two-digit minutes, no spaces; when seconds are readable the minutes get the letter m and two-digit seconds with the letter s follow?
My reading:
12h01
